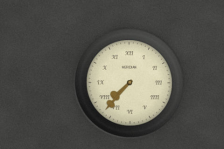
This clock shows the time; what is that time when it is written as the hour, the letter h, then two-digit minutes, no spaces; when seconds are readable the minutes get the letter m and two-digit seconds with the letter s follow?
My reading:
7h37
